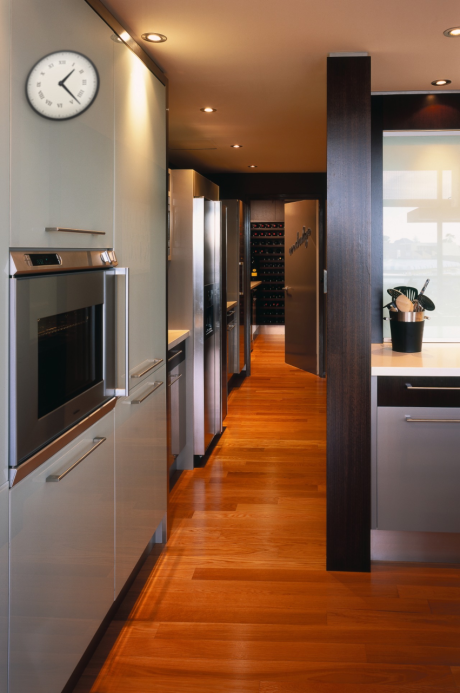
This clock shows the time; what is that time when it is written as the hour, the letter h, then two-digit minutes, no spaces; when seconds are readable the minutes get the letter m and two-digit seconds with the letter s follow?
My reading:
1h23
